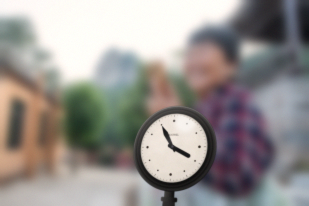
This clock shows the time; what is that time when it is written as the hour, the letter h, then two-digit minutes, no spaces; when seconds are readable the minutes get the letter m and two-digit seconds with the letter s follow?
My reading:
3h55
